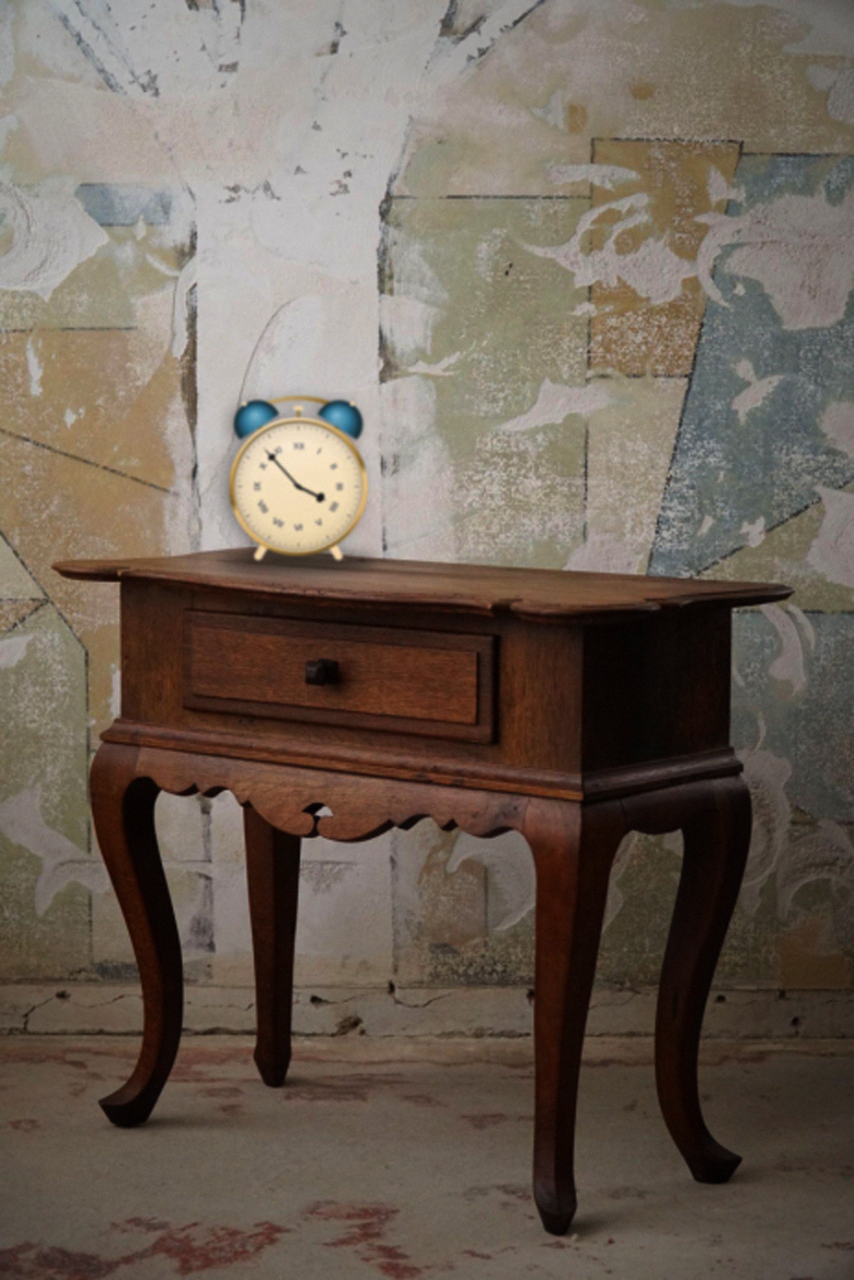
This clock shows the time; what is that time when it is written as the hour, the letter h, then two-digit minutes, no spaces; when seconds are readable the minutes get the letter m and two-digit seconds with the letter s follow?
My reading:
3h53
